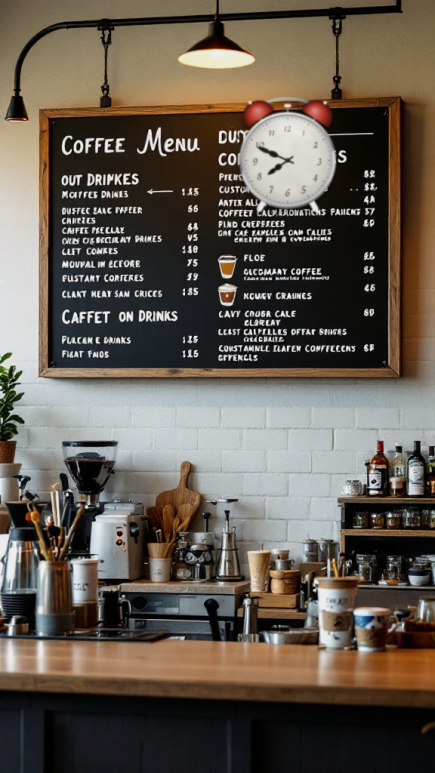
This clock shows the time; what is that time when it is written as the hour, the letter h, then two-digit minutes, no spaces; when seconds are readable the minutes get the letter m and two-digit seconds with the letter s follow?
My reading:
7h49
